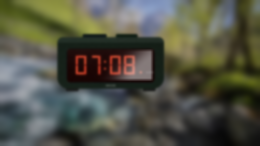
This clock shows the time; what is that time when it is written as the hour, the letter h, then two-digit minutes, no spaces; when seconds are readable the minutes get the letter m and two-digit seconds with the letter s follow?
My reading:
7h08
